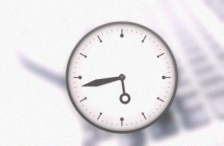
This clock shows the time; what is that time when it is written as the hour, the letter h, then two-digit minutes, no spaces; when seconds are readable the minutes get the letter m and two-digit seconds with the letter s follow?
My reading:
5h43
